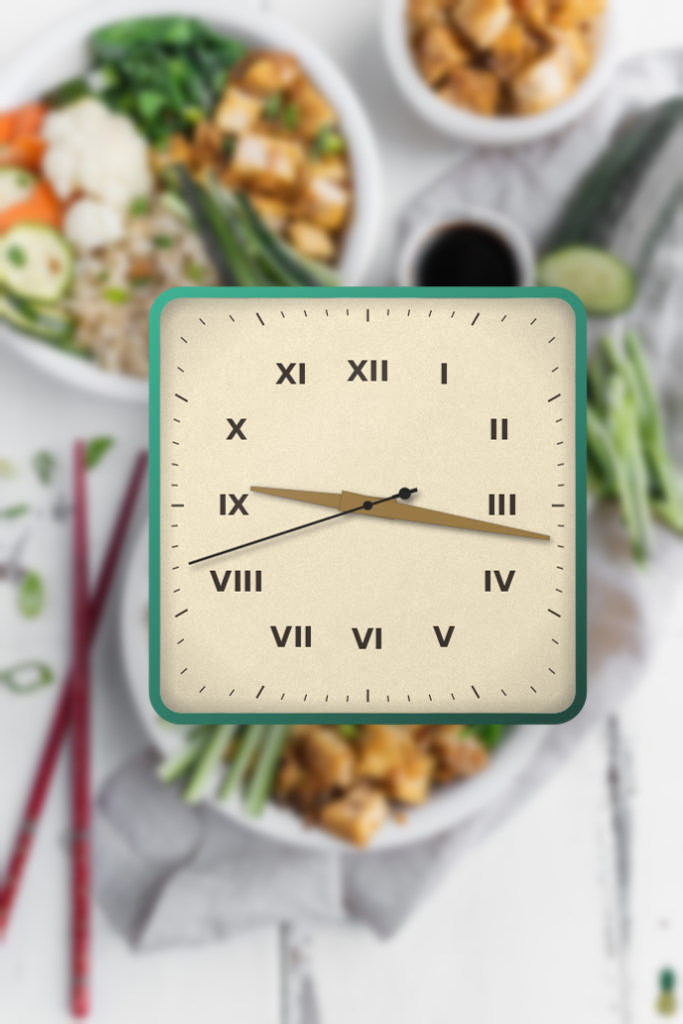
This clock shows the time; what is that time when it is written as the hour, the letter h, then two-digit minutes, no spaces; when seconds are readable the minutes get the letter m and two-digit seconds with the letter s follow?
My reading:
9h16m42s
